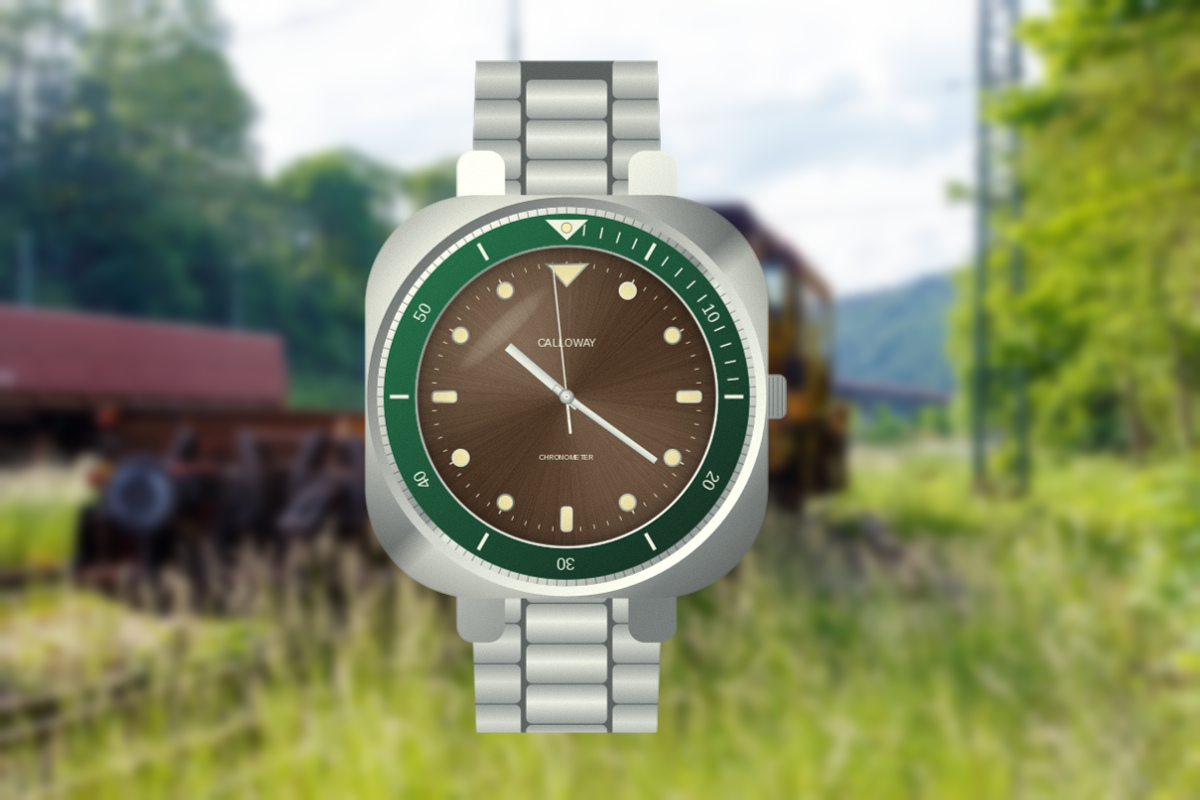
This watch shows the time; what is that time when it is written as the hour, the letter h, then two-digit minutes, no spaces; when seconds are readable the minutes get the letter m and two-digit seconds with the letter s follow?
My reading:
10h20m59s
